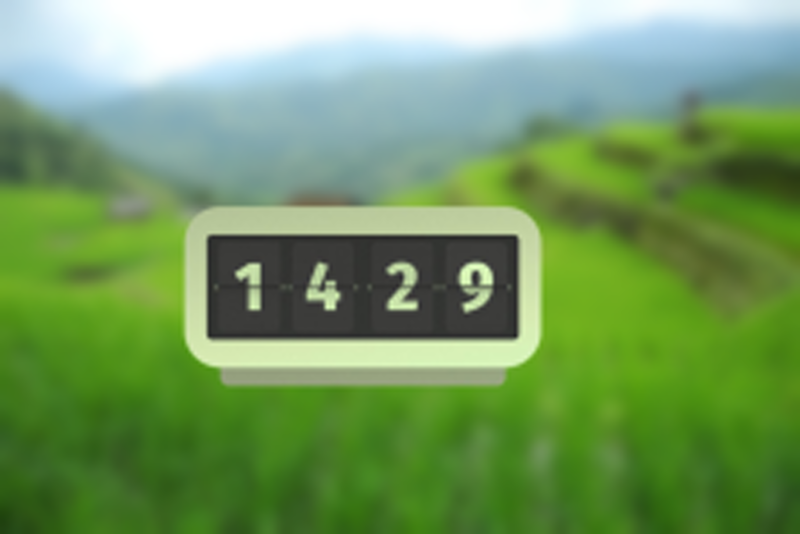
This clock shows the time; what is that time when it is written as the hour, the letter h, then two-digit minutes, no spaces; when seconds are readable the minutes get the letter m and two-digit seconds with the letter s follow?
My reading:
14h29
